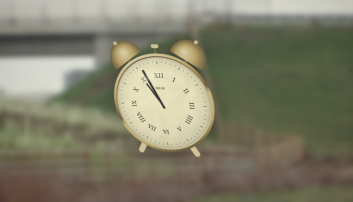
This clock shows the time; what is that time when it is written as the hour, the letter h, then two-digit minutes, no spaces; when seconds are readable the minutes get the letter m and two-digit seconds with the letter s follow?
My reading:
10h56
